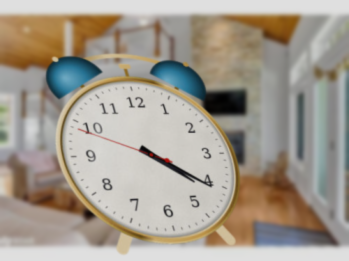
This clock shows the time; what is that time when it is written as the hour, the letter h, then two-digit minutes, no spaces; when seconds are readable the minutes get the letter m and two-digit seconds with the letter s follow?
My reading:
4h20m49s
